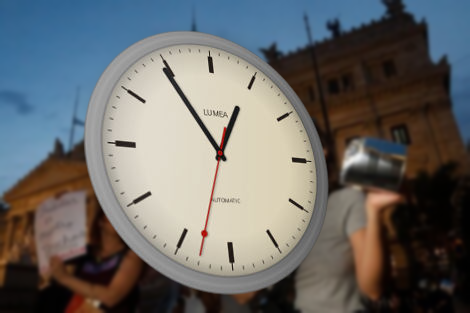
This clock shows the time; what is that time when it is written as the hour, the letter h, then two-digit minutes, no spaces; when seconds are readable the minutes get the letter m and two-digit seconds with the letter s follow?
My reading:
12h54m33s
